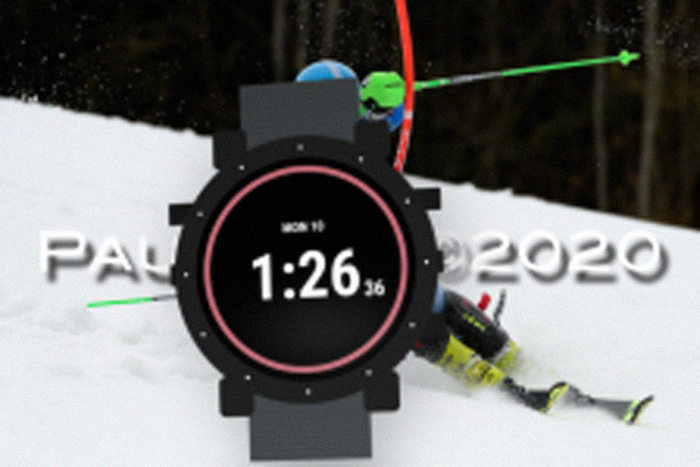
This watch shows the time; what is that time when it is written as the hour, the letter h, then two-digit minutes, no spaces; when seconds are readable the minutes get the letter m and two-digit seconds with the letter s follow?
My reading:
1h26
